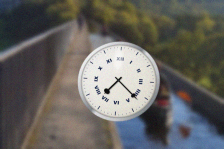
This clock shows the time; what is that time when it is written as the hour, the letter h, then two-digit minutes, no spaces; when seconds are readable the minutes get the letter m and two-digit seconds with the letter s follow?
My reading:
7h22
